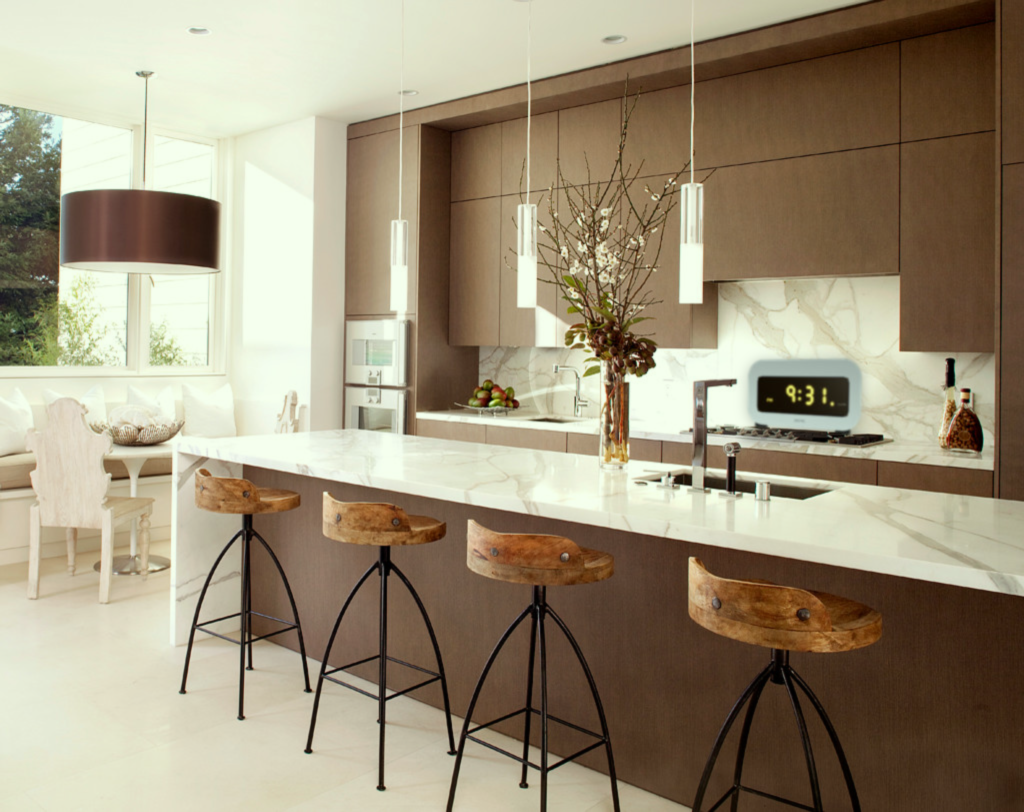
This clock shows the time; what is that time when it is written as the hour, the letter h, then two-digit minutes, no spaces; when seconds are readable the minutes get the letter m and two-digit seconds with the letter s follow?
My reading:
9h31
